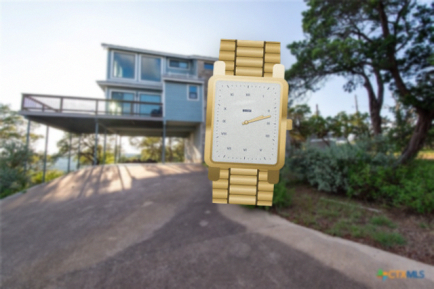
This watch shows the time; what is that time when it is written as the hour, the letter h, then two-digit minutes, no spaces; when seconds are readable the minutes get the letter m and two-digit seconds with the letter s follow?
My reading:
2h12
